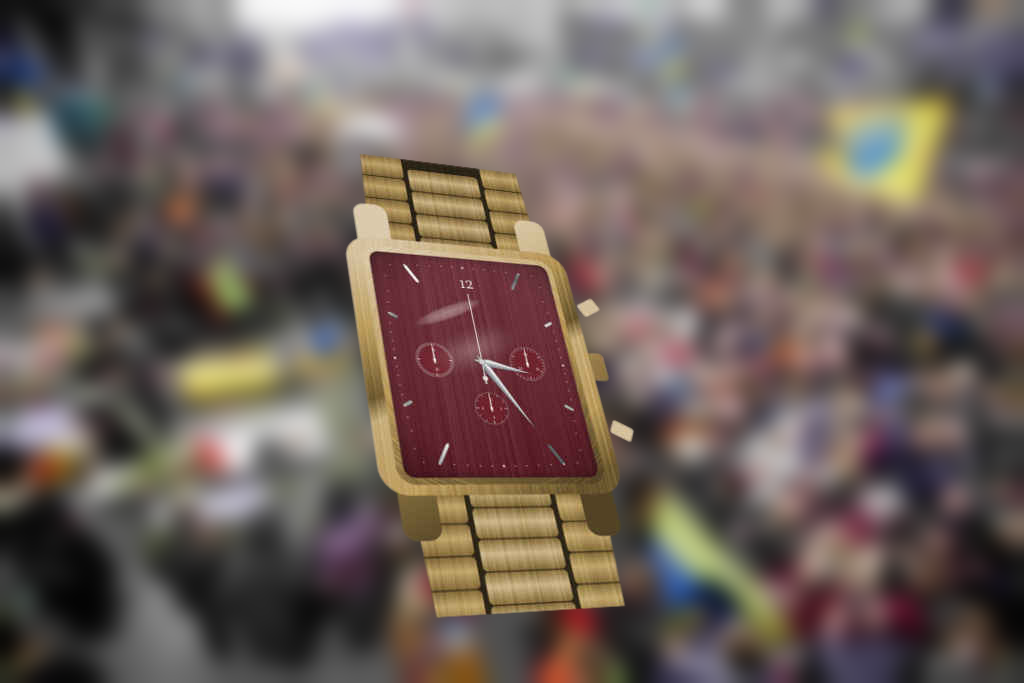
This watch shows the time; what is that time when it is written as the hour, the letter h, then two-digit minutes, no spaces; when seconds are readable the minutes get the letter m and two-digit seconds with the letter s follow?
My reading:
3h25
